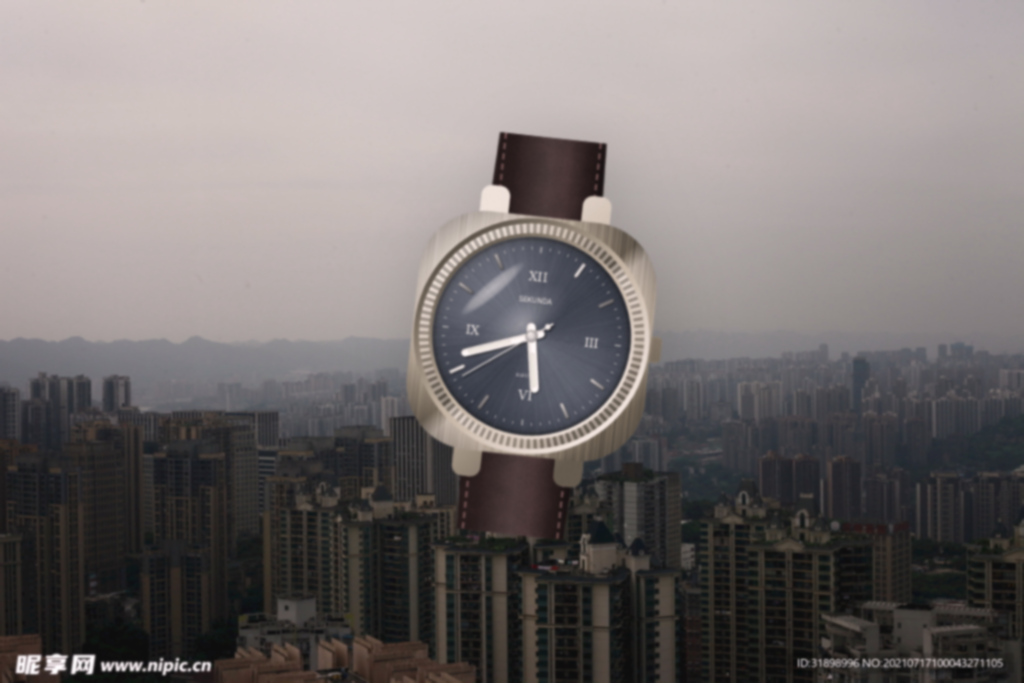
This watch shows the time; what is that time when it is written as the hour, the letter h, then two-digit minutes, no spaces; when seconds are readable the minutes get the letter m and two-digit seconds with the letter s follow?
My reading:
5h41m39s
